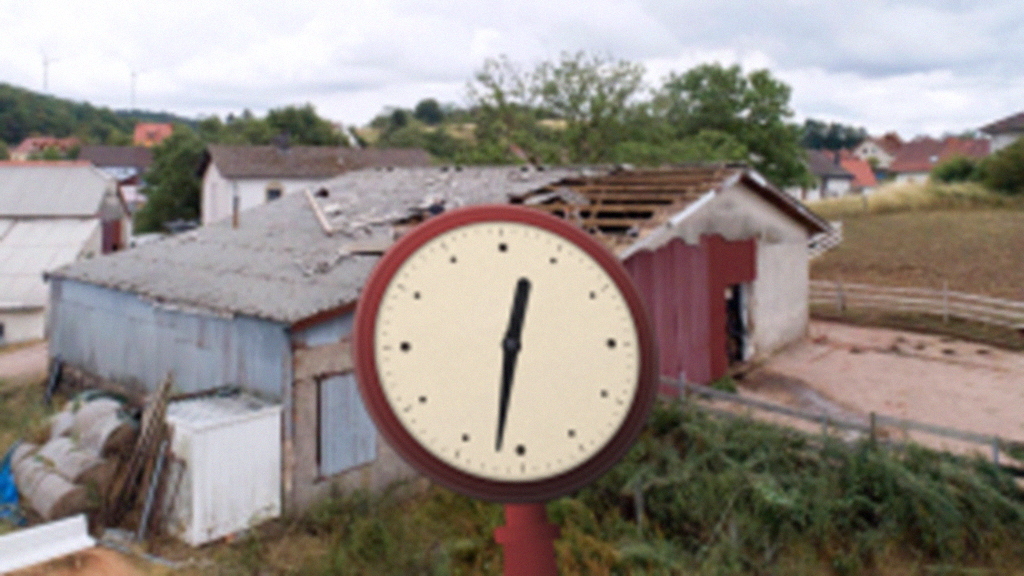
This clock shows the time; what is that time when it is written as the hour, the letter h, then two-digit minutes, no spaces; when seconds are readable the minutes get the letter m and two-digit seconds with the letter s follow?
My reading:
12h32
